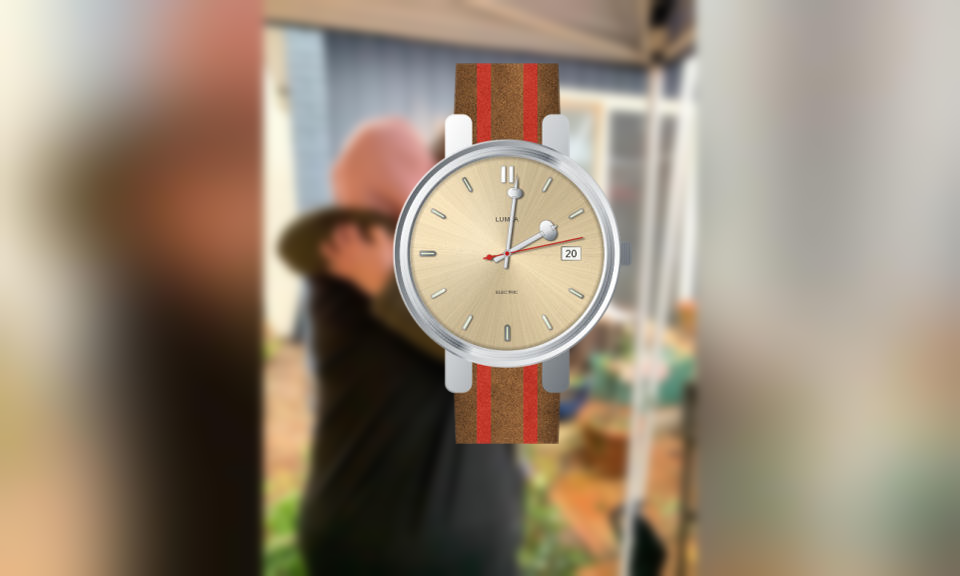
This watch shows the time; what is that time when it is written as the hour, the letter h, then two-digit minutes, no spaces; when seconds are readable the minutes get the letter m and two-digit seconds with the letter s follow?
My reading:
2h01m13s
